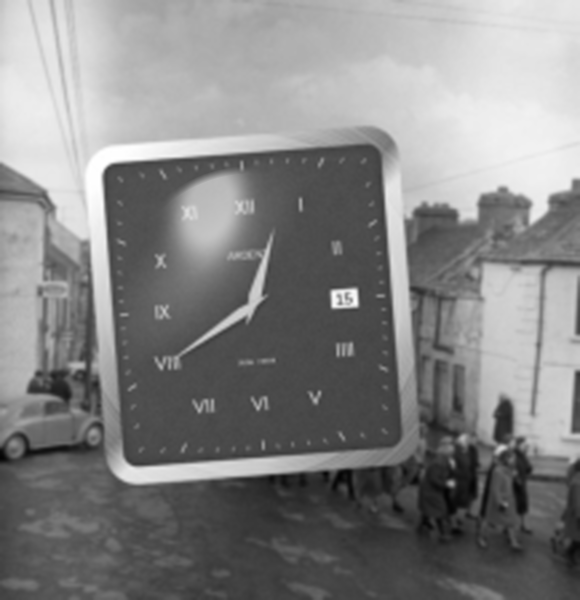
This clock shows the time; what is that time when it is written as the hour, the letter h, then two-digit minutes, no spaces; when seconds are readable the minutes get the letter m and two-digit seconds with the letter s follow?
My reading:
12h40
